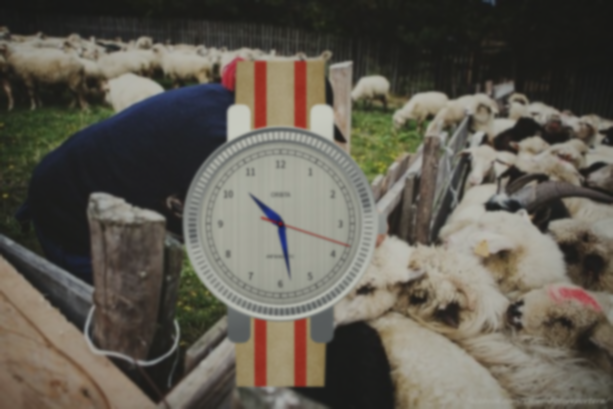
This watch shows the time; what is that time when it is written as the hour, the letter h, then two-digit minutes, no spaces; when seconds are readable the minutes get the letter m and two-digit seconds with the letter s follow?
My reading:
10h28m18s
